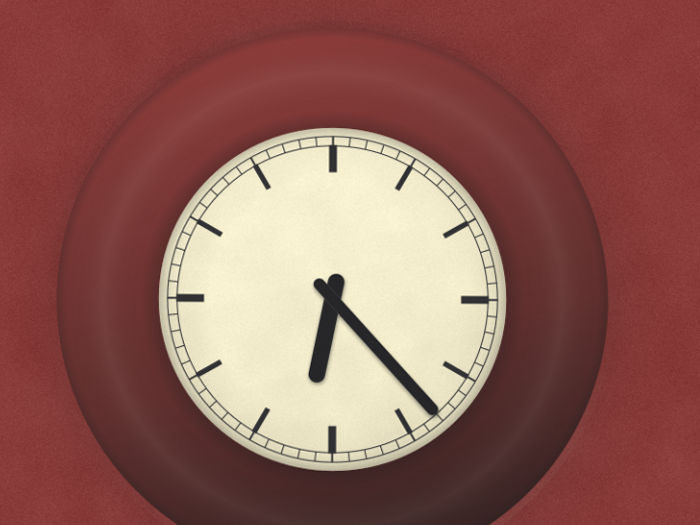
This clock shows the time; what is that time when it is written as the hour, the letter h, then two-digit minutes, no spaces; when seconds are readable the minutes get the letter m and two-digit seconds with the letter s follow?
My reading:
6h23
